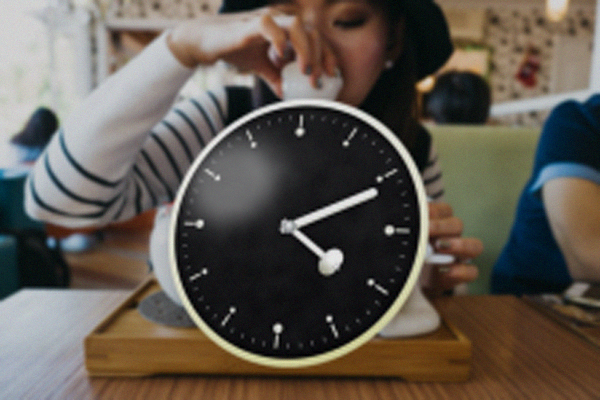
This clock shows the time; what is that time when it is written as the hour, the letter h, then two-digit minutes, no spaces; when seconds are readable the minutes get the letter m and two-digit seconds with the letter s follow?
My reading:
4h11
